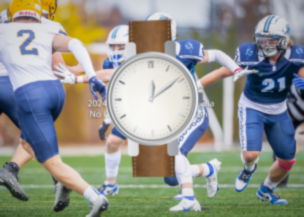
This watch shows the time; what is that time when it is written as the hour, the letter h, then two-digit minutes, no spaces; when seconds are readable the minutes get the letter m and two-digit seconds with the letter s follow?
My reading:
12h09
